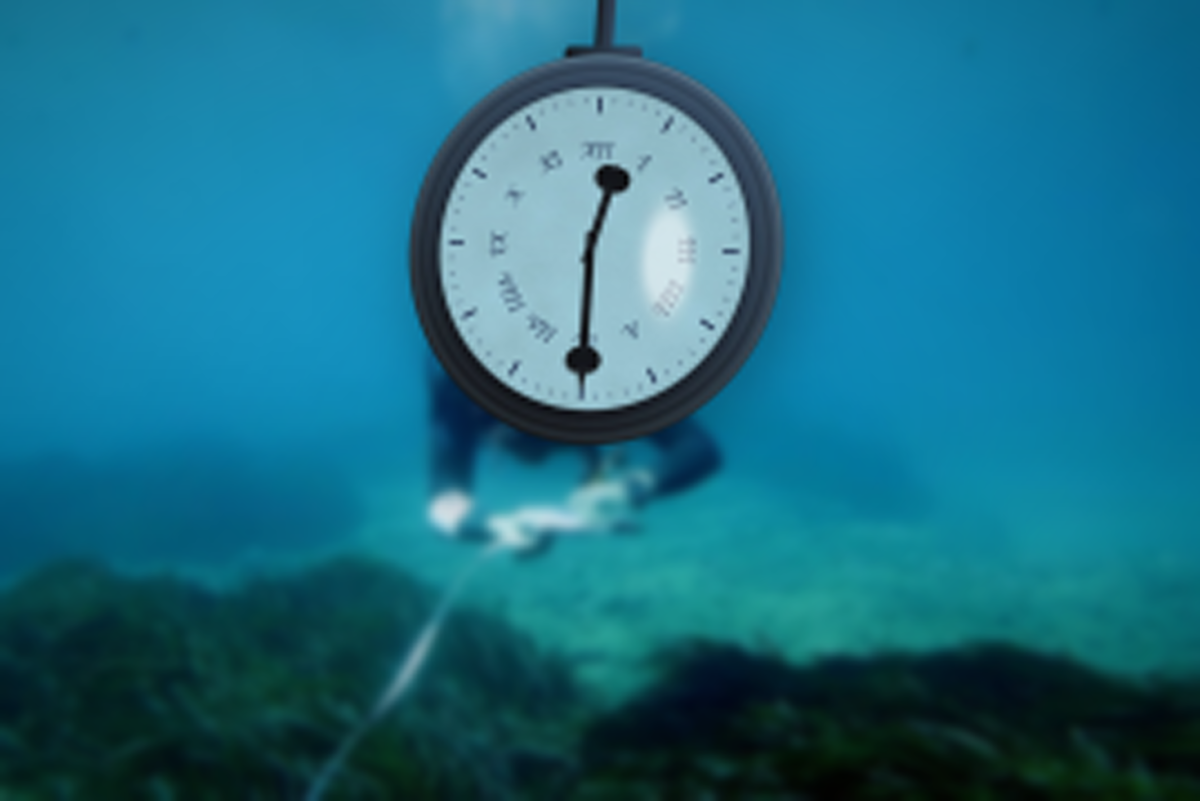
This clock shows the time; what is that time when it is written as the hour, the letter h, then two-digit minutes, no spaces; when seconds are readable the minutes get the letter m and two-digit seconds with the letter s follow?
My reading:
12h30
